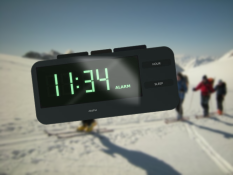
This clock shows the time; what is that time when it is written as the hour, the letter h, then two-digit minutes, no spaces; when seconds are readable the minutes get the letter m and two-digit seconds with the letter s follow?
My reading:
11h34
